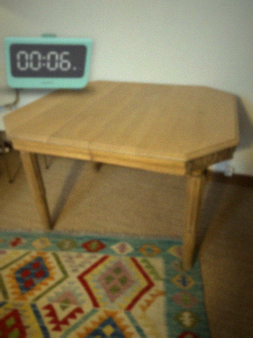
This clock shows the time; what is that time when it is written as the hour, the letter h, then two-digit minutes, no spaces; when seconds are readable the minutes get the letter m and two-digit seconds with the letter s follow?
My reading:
0h06
